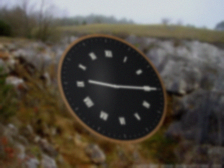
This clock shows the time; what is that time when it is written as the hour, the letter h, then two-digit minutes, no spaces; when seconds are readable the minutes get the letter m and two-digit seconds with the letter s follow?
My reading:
9h15
